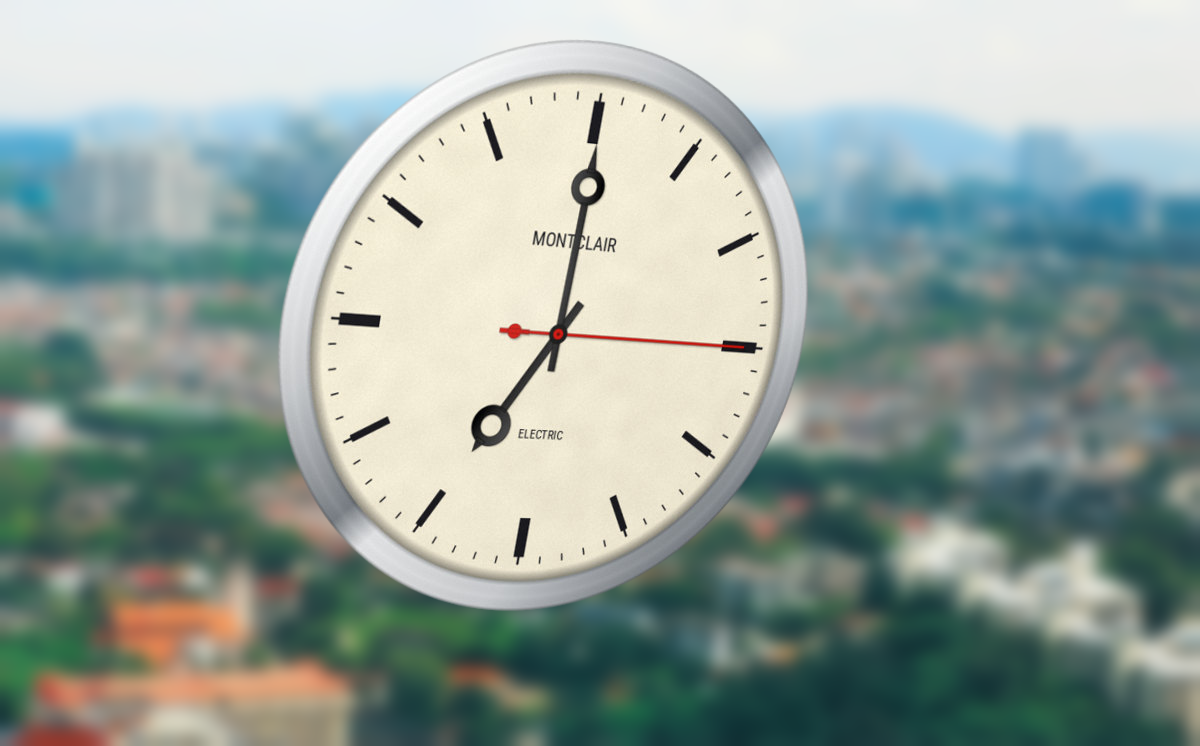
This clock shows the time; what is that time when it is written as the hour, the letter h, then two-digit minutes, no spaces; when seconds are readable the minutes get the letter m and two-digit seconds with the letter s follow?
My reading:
7h00m15s
